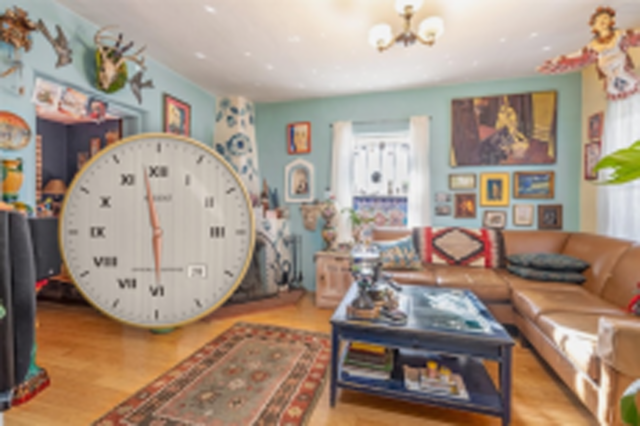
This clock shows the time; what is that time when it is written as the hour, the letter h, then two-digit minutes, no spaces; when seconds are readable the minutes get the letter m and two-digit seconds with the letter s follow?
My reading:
5h58
